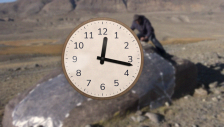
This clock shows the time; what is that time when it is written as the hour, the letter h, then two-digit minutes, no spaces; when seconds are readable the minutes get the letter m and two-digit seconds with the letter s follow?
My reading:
12h17
